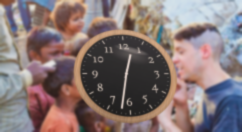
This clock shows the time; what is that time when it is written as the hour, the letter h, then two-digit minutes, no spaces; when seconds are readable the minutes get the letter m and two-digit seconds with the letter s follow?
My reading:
12h32
